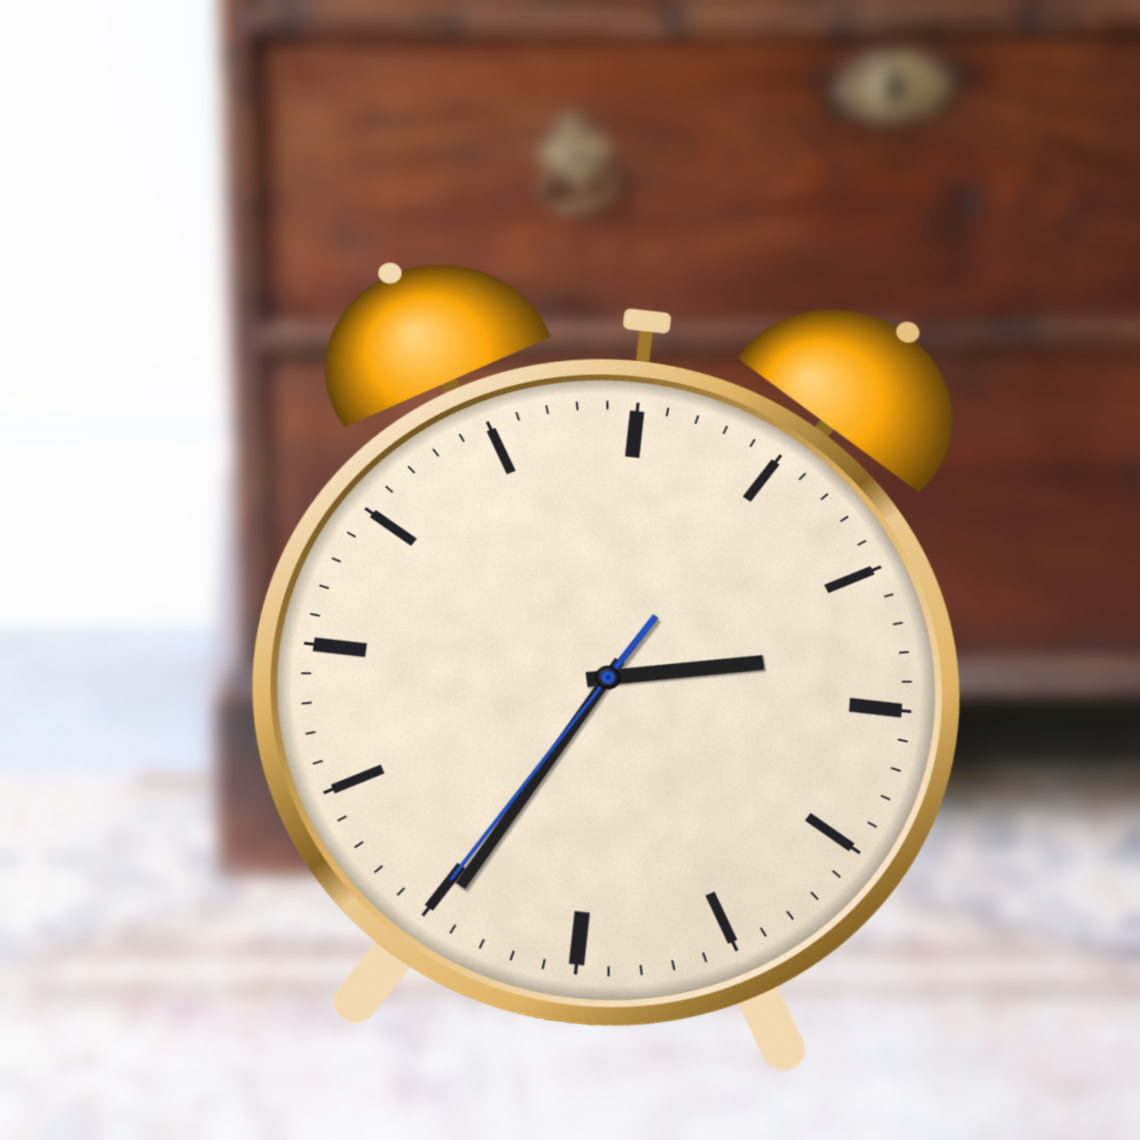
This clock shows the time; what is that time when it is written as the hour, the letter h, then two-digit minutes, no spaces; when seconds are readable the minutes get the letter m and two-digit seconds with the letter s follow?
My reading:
2h34m35s
